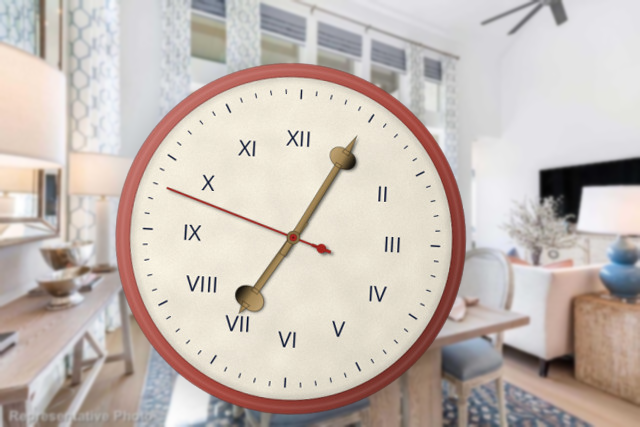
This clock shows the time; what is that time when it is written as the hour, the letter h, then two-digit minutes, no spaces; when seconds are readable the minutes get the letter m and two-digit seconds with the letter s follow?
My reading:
7h04m48s
